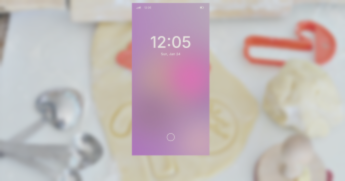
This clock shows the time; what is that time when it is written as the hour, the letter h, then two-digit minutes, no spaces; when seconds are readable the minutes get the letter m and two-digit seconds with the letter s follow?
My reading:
12h05
